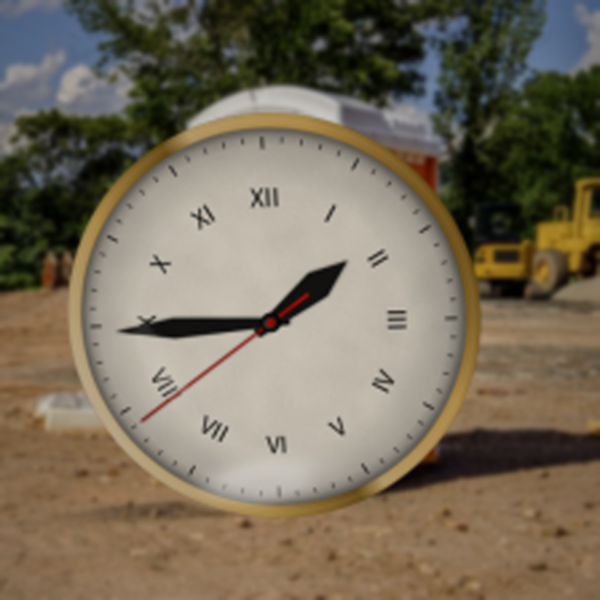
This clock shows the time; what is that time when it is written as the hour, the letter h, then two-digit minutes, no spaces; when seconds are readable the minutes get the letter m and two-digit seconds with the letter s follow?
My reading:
1h44m39s
